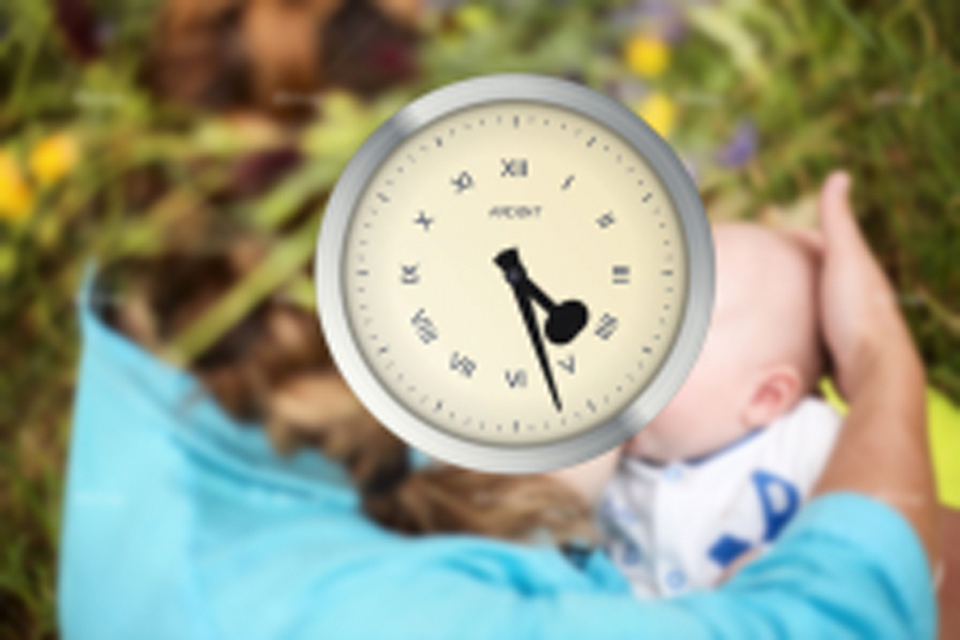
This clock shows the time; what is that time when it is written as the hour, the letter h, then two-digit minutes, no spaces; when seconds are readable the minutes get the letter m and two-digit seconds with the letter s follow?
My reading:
4h27
